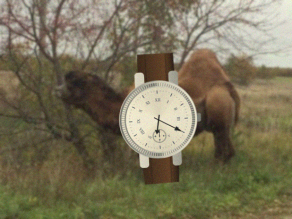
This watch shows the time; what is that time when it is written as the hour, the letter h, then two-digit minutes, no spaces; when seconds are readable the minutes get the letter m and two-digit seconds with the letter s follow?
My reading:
6h20
